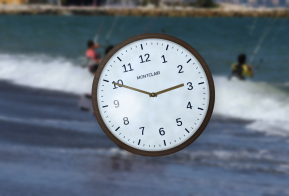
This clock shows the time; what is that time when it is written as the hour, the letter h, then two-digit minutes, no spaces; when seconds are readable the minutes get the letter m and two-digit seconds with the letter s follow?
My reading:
2h50
